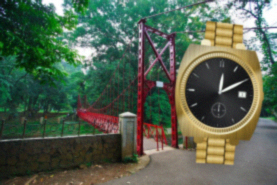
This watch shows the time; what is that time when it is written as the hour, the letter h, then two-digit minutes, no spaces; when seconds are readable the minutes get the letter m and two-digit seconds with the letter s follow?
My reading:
12h10
